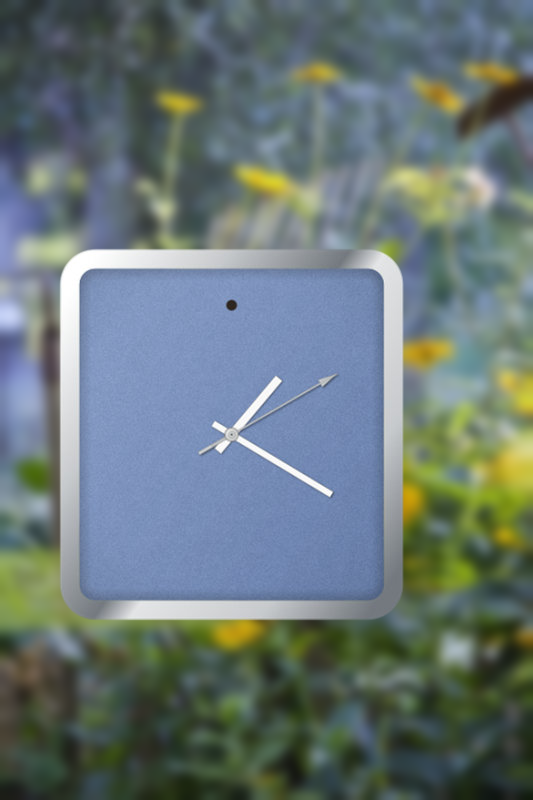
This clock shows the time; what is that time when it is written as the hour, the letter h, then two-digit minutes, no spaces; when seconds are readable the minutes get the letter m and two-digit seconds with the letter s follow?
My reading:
1h20m10s
